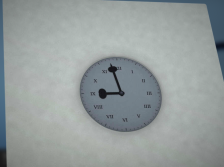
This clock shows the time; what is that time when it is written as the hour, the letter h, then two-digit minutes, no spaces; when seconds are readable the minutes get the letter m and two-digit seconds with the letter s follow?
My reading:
8h58
